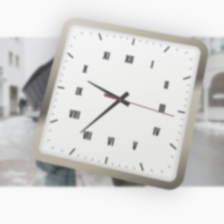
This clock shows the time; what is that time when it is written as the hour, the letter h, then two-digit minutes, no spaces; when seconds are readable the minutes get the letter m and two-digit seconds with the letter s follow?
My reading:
9h36m16s
